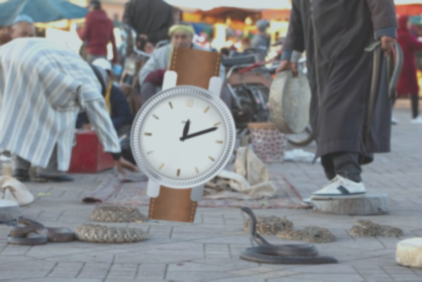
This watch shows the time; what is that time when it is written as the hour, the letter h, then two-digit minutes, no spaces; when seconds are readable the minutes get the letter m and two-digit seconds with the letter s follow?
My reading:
12h11
